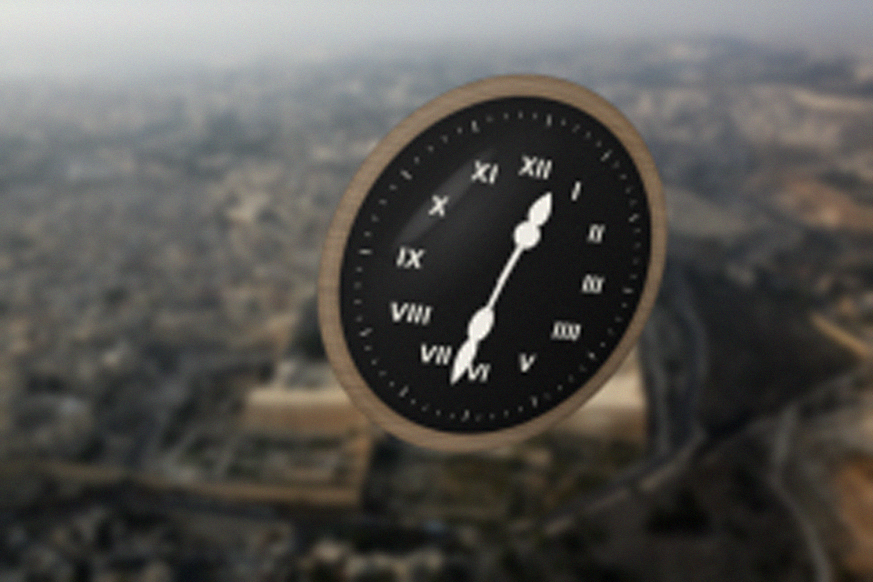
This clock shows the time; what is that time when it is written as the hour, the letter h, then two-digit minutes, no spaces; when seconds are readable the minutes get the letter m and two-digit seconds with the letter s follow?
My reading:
12h32
